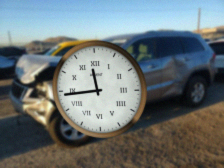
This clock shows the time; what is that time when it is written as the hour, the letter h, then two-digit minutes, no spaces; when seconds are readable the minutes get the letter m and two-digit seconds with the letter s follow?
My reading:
11h44
